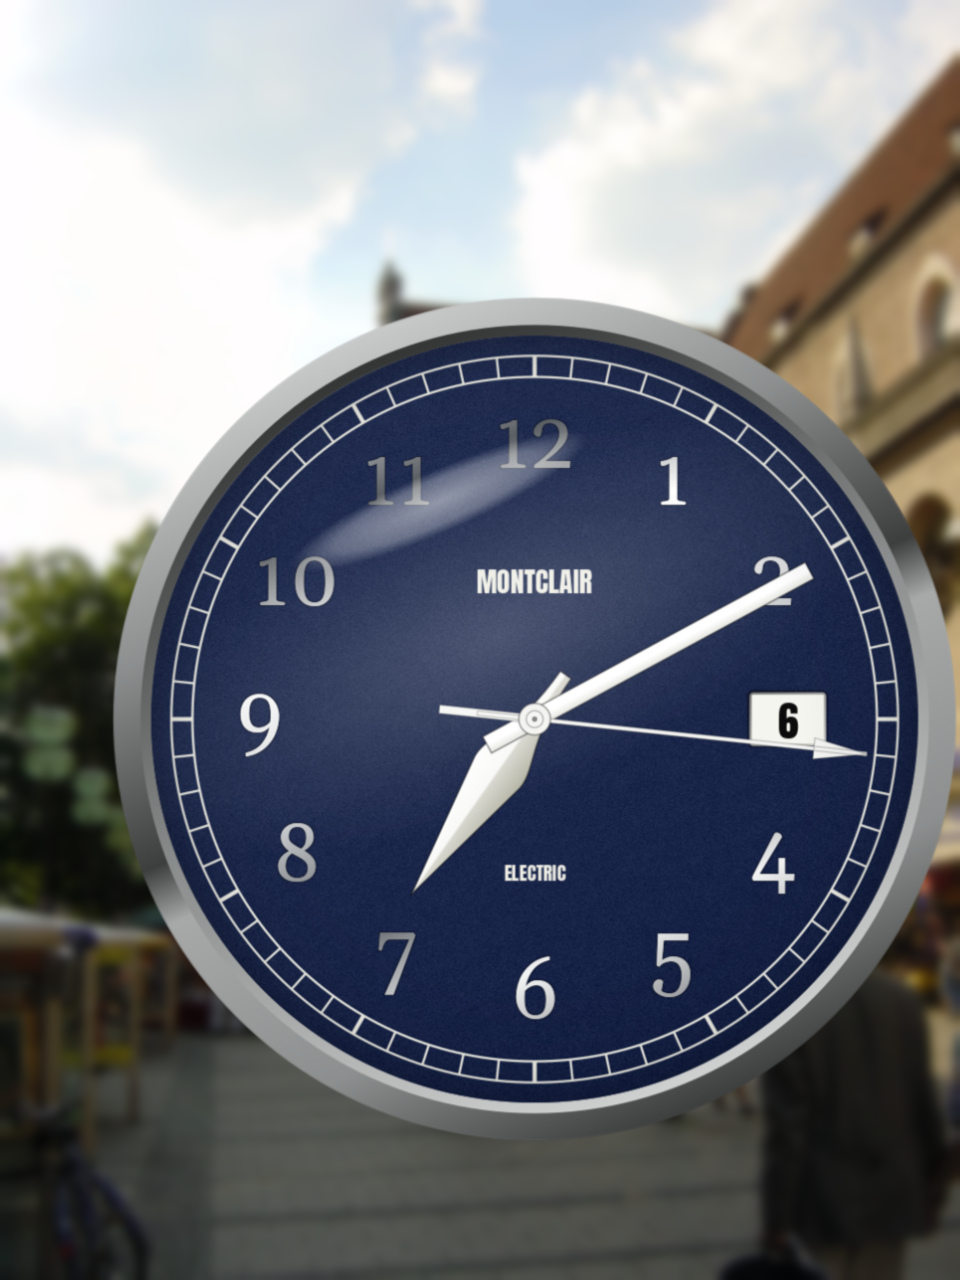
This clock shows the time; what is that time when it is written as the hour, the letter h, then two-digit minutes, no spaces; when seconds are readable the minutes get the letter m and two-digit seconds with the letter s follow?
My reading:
7h10m16s
